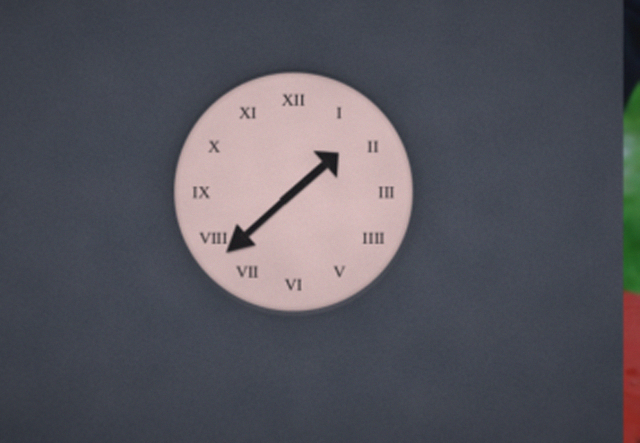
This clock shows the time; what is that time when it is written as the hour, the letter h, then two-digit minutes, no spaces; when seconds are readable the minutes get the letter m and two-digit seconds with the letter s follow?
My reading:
1h38
